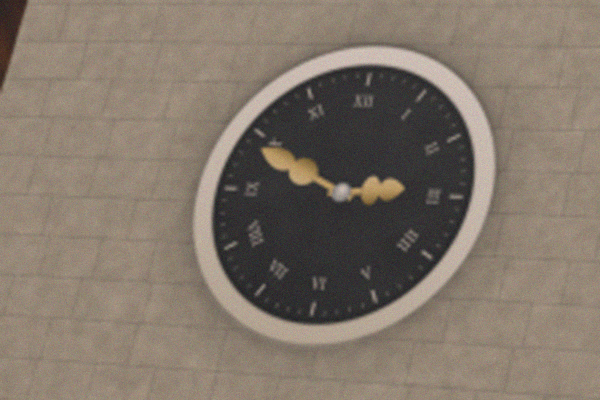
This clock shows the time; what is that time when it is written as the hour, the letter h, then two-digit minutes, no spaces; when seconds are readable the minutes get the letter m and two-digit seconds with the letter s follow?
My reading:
2h49
